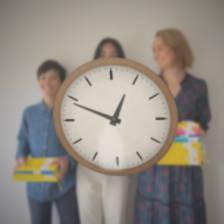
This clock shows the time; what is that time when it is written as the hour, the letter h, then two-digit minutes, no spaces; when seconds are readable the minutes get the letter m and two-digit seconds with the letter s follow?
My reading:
12h49
